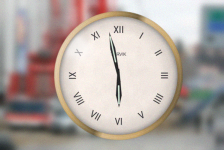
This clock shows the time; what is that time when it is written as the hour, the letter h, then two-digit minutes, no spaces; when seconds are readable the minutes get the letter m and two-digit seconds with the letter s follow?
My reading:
5h58
